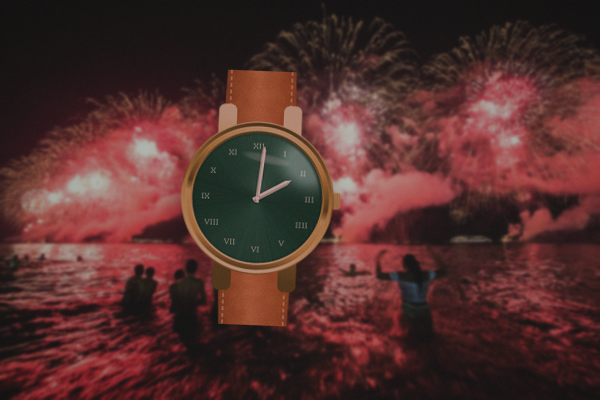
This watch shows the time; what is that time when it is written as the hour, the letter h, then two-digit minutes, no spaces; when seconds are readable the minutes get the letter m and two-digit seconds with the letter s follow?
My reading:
2h01
